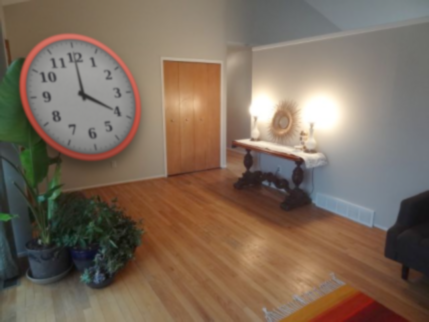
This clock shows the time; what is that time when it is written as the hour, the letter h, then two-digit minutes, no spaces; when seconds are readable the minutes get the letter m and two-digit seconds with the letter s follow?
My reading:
4h00
